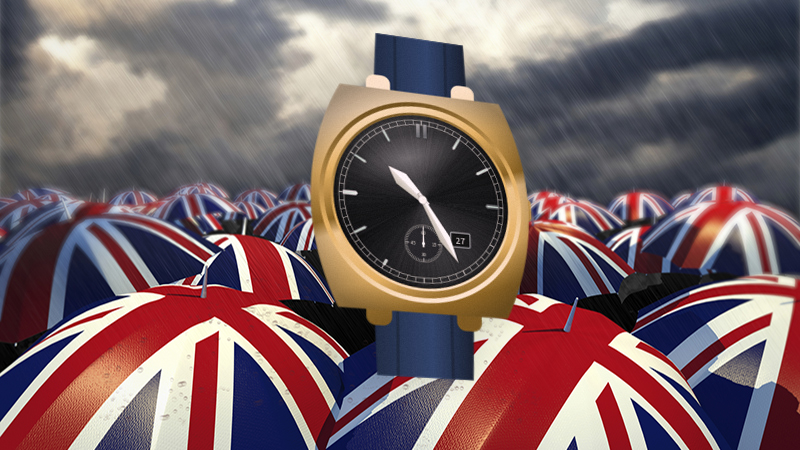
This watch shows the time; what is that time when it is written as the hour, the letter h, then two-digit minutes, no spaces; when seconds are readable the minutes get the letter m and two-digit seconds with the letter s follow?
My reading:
10h25
